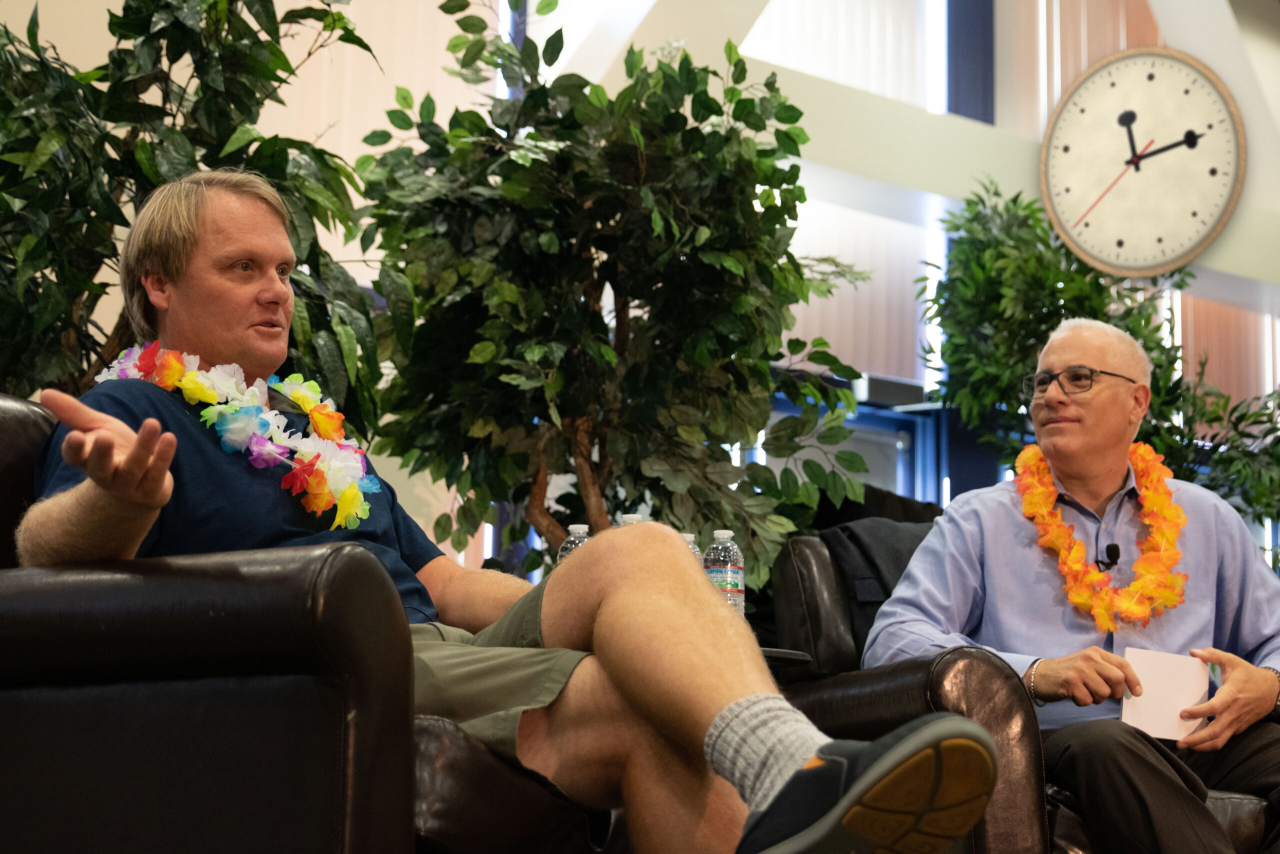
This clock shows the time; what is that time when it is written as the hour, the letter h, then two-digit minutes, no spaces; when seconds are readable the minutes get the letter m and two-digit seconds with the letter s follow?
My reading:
11h10m36s
